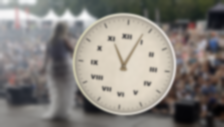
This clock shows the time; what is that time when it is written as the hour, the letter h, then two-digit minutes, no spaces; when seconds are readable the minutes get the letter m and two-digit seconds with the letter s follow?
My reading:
11h04
